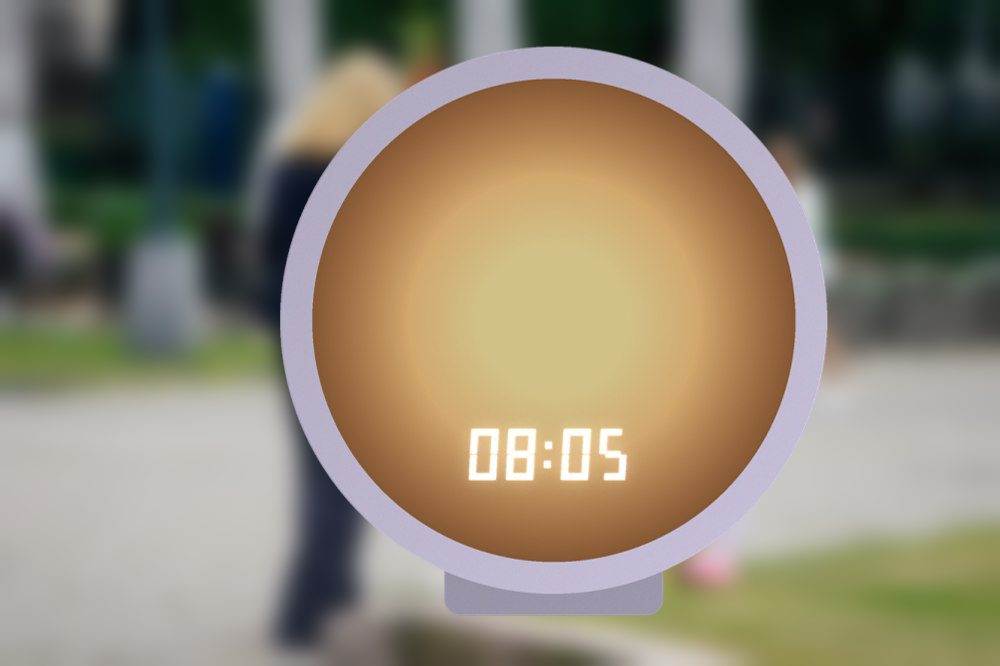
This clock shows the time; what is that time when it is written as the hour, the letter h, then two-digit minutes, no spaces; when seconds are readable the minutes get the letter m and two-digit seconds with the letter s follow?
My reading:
8h05
